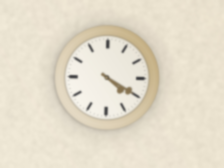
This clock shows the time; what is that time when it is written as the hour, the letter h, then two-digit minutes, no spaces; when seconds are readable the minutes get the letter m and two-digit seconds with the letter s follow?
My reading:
4h20
